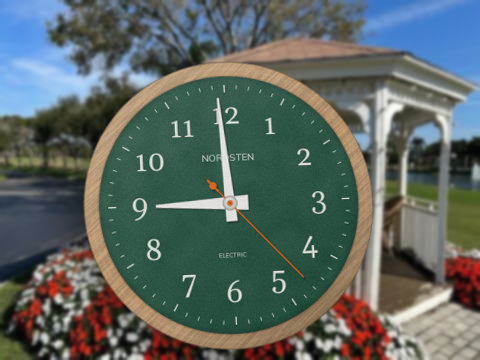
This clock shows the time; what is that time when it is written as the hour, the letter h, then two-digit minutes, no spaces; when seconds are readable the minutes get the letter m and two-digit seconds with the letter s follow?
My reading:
8h59m23s
